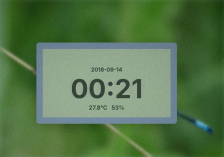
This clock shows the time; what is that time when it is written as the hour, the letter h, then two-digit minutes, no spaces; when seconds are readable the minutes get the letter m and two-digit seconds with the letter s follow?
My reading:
0h21
